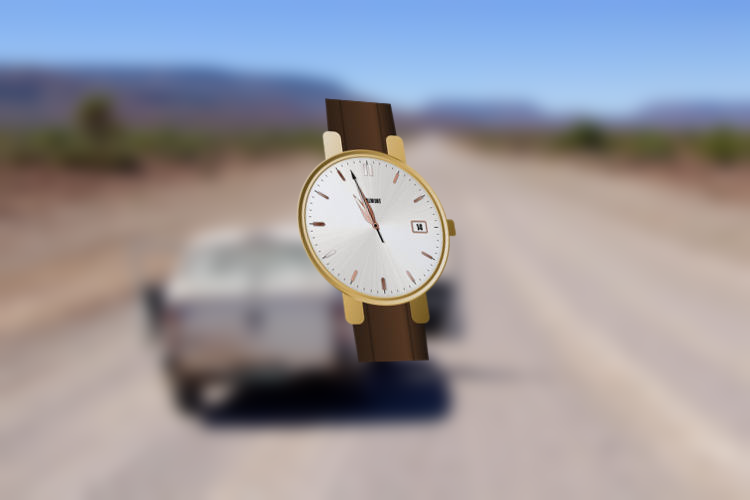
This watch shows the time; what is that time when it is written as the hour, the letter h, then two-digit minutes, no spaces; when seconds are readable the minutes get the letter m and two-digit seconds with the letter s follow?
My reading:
10h56m57s
